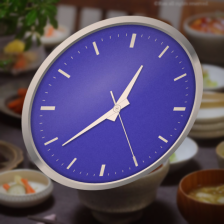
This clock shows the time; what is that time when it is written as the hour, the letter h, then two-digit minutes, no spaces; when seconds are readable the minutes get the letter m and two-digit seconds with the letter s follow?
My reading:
12h38m25s
